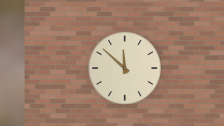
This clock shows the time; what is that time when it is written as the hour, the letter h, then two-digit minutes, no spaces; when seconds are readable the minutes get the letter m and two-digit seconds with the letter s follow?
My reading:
11h52
